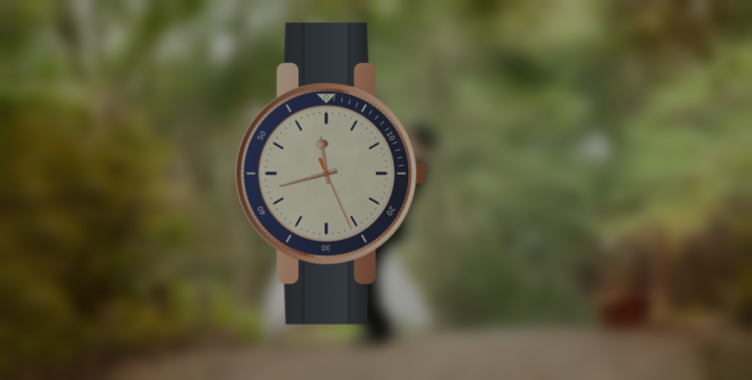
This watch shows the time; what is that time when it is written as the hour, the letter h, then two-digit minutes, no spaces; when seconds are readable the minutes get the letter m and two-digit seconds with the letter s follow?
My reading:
11h42m26s
